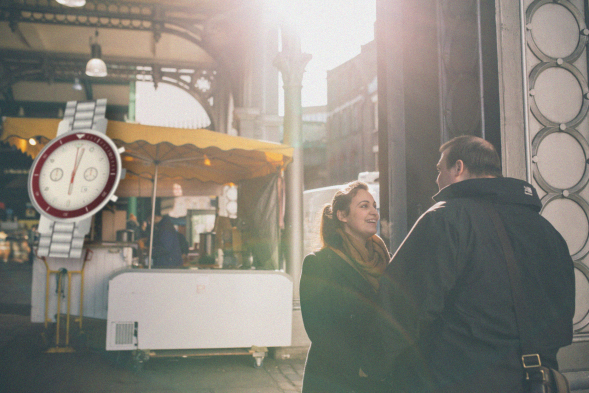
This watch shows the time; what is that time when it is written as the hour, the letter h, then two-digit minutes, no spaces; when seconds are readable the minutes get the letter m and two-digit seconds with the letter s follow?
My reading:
6h02
